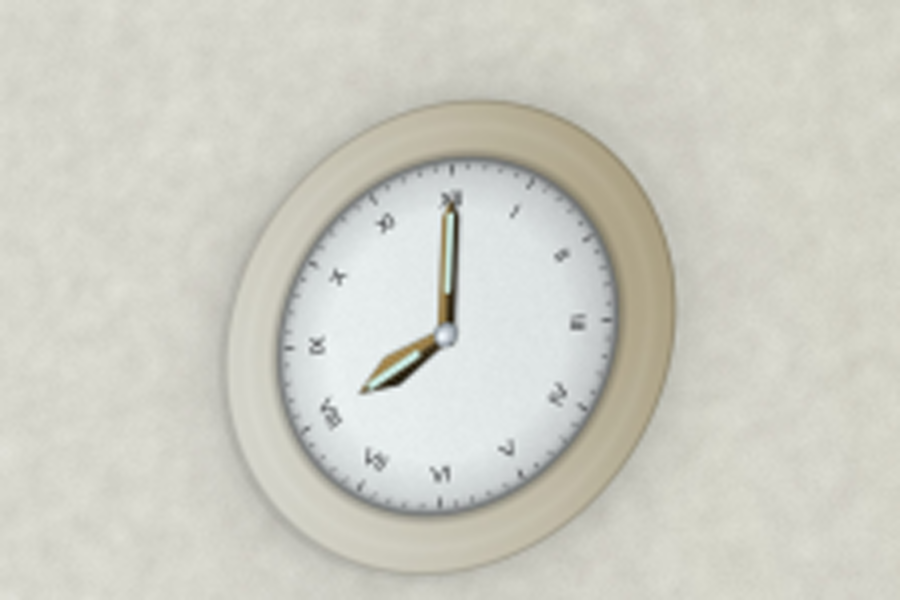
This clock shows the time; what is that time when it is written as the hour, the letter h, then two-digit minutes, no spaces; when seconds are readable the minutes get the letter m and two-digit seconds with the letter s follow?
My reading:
8h00
